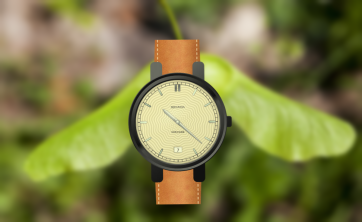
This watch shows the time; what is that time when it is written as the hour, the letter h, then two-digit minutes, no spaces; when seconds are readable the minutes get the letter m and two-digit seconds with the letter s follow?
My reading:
10h22
